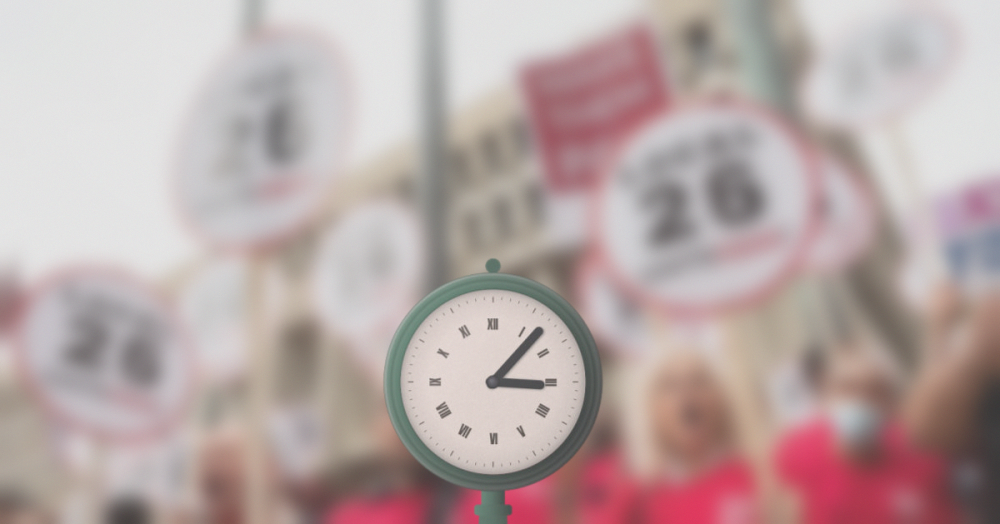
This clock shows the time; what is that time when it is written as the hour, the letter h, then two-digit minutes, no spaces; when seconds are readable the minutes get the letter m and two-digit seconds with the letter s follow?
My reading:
3h07
